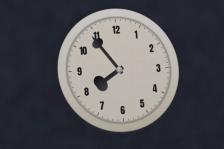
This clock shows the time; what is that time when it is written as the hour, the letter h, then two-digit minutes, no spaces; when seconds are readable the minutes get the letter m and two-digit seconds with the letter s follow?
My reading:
7h54
